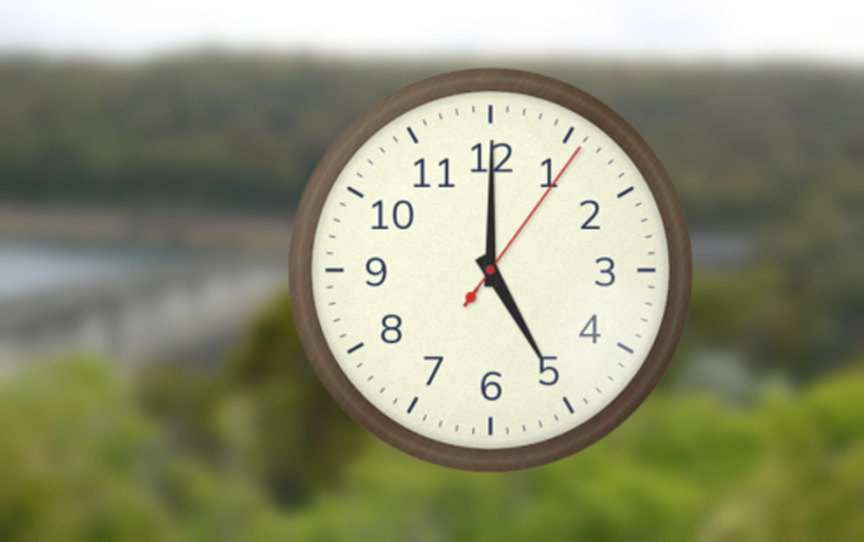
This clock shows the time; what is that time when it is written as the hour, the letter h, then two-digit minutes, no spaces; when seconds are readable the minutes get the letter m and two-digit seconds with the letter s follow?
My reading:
5h00m06s
